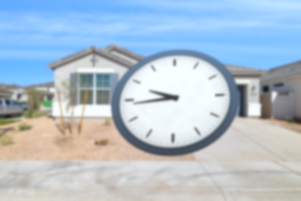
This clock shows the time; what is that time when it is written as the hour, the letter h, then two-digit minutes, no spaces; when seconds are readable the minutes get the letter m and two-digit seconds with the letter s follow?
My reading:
9h44
